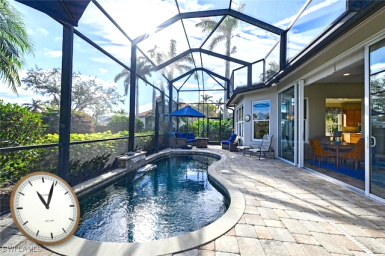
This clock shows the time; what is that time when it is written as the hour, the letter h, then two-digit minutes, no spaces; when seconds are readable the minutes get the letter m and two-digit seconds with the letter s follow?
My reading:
11h04
